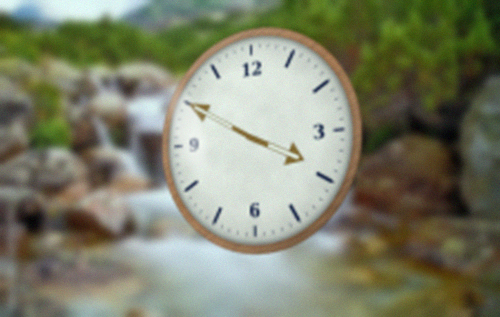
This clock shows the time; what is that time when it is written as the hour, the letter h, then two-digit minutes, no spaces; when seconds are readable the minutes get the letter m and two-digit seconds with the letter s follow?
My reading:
3h50
